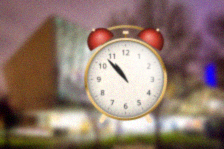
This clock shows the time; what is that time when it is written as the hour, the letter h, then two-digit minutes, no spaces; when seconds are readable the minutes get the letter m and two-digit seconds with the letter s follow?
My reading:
10h53
